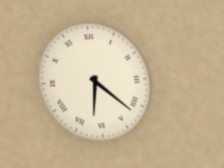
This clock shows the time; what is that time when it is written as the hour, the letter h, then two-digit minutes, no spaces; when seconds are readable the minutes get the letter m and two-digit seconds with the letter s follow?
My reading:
6h22
